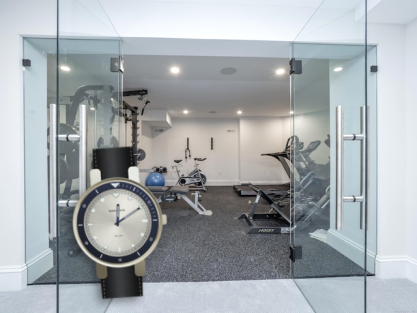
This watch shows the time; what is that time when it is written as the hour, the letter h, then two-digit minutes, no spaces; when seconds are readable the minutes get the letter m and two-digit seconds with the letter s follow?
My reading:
12h10
